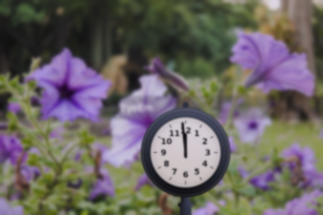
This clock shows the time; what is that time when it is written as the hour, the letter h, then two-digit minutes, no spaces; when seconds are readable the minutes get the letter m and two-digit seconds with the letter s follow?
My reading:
11h59
